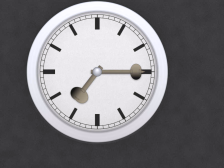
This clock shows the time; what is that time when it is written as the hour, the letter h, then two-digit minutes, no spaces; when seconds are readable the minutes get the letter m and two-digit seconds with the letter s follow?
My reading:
7h15
